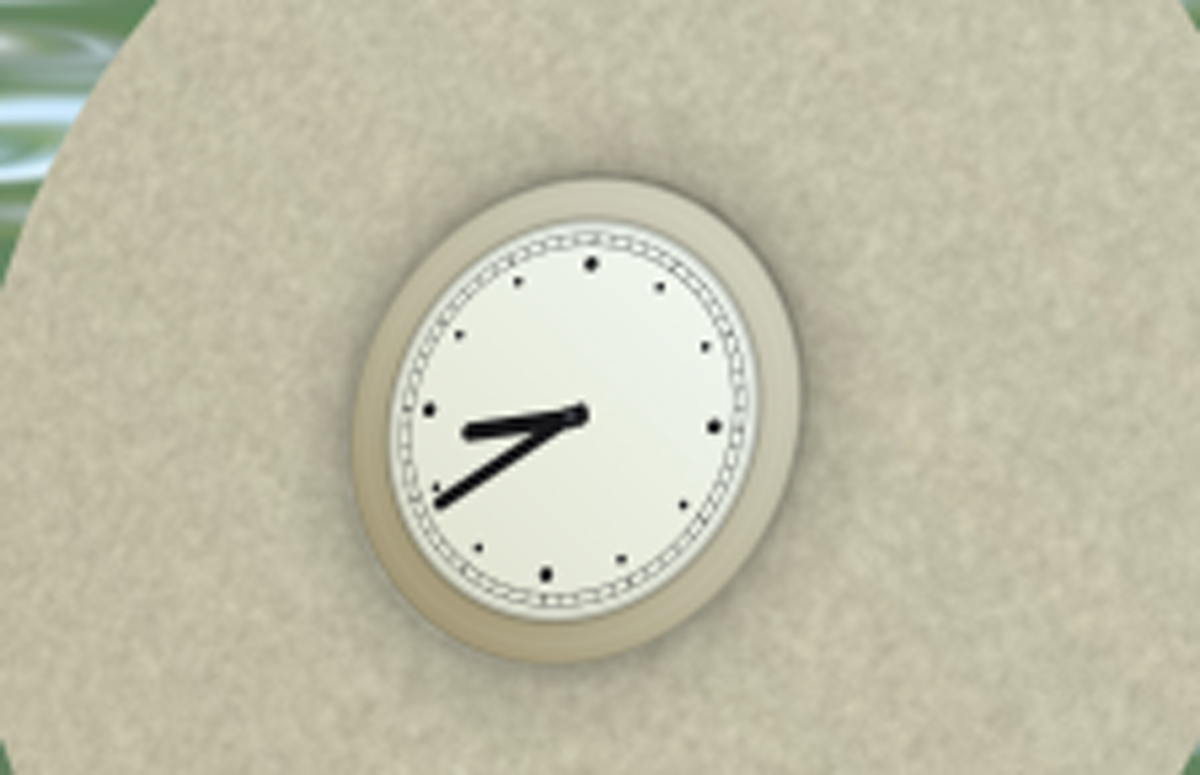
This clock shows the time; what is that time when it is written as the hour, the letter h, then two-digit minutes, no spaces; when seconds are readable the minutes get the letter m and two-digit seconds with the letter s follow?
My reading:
8h39
